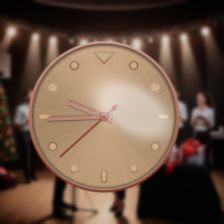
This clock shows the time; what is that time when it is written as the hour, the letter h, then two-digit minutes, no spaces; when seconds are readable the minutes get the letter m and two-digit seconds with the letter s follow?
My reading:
9h44m38s
